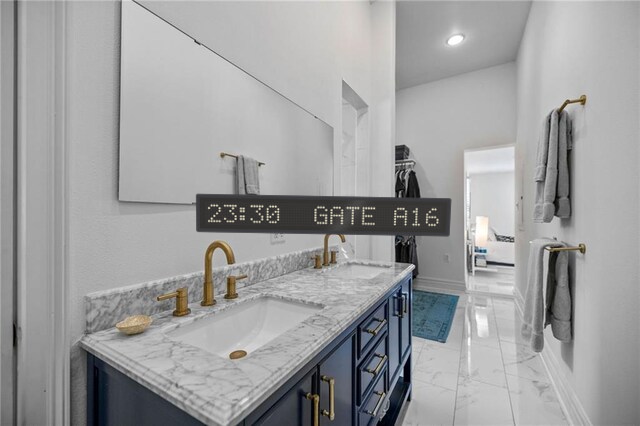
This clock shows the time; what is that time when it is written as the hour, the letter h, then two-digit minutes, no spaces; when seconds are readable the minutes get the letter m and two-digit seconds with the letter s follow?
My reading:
23h30
